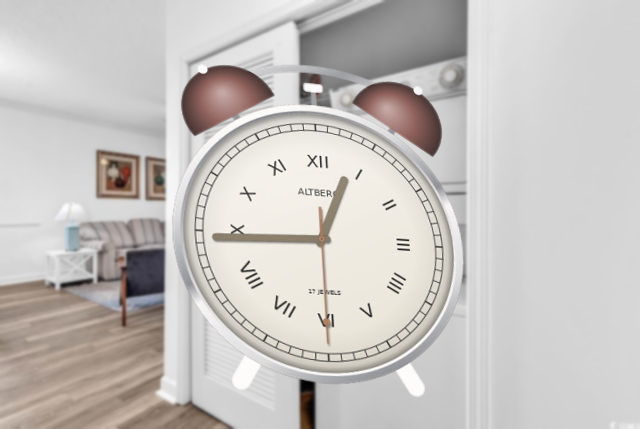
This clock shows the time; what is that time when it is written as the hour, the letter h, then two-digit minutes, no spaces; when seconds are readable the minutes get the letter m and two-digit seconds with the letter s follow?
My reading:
12h44m30s
